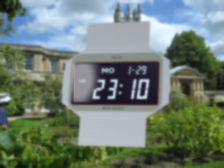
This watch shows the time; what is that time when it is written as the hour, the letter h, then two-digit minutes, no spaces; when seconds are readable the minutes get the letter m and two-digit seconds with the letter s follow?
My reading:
23h10
